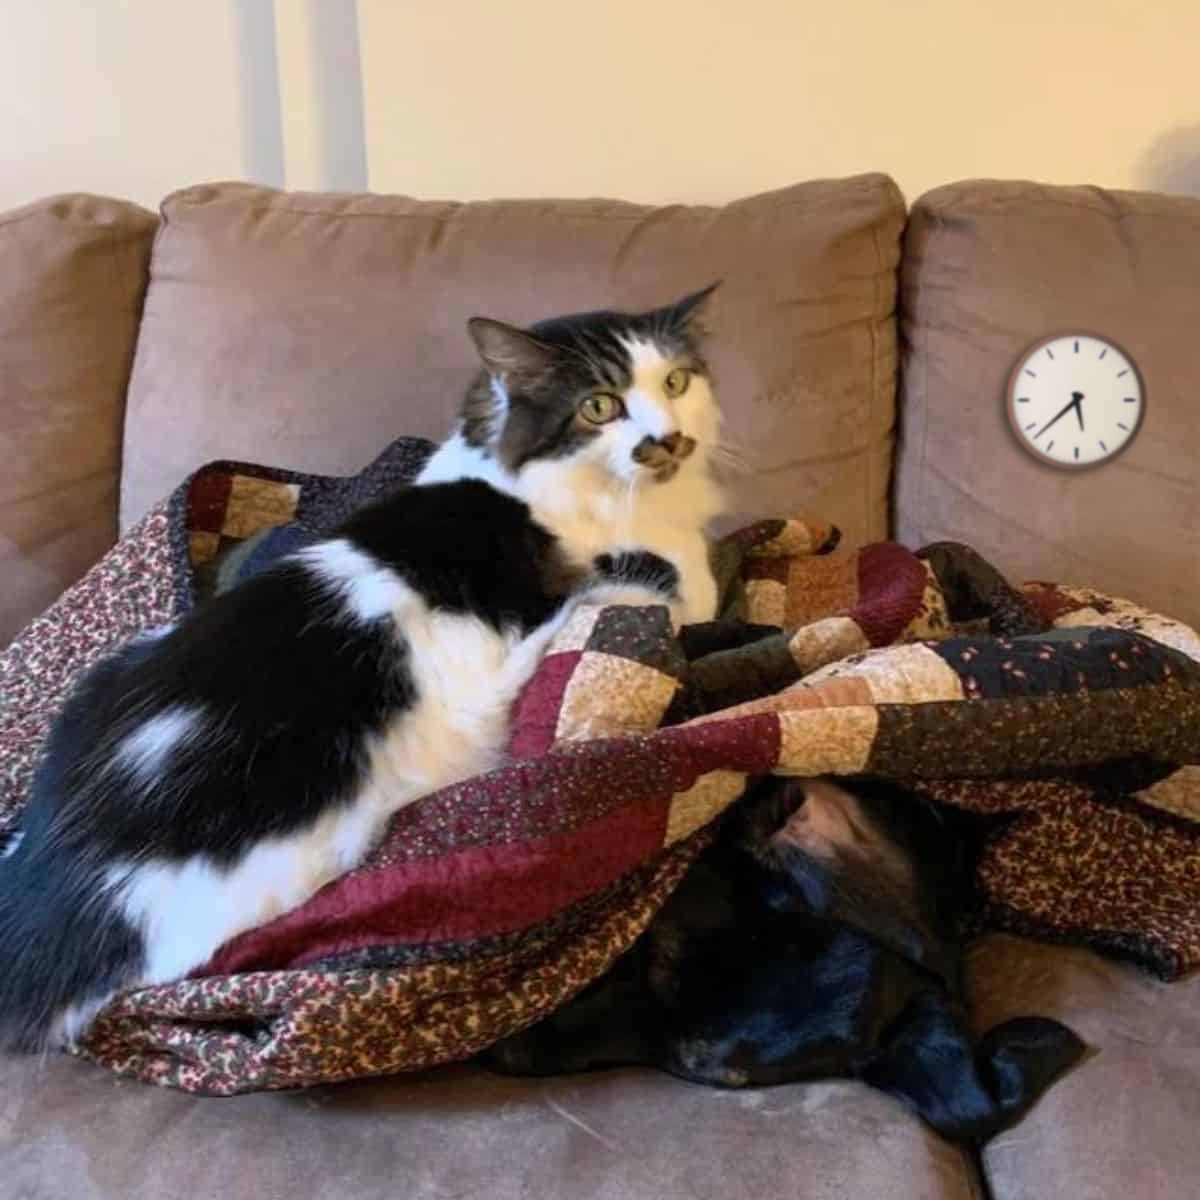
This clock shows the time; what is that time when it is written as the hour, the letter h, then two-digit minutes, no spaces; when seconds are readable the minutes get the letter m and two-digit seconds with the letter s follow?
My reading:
5h38
